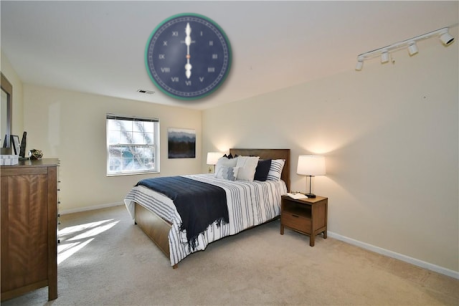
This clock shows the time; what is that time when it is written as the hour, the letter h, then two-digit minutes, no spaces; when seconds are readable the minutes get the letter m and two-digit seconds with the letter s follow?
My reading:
6h00
